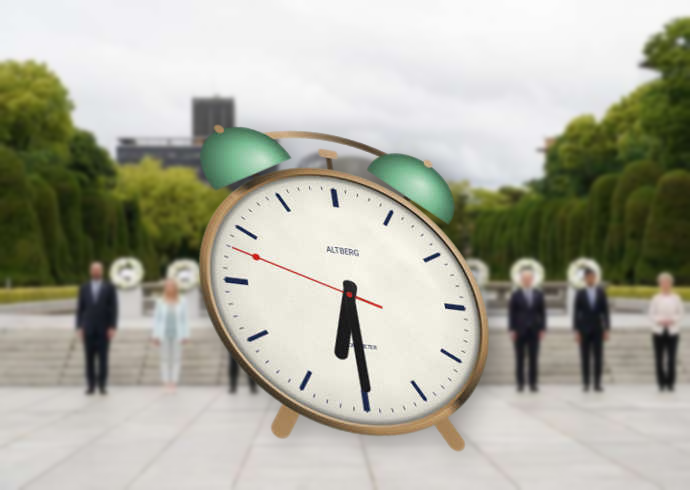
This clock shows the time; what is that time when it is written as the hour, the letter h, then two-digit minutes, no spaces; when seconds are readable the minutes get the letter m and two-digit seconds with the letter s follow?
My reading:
6h29m48s
